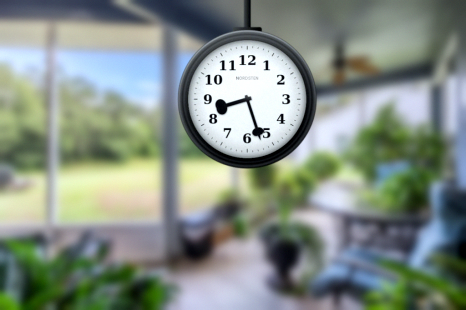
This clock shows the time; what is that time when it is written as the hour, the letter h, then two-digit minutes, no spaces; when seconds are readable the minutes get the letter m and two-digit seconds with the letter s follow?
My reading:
8h27
